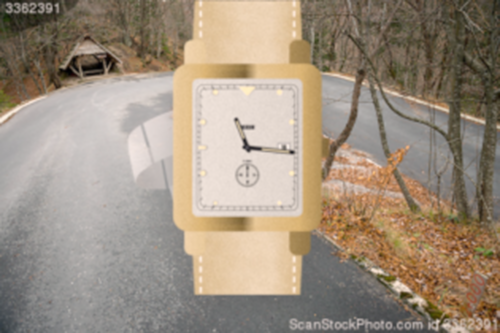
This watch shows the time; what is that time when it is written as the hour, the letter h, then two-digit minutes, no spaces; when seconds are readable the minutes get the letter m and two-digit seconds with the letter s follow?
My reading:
11h16
